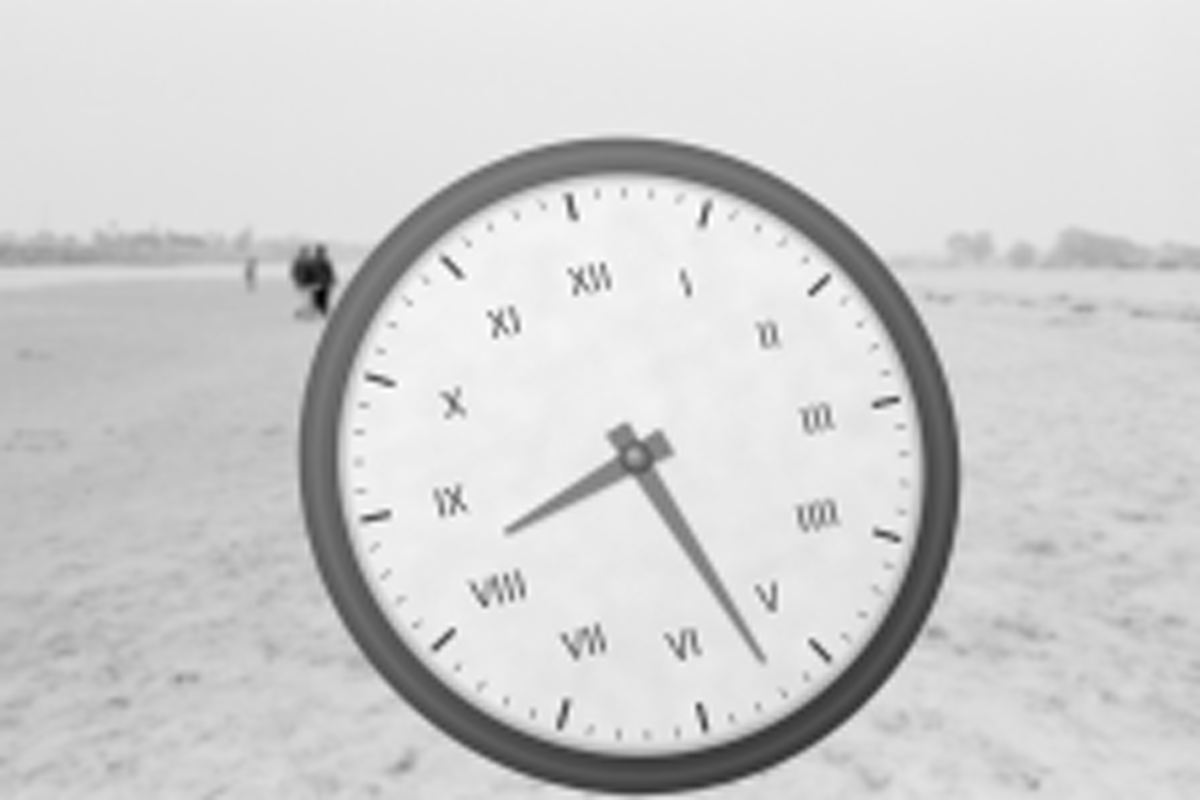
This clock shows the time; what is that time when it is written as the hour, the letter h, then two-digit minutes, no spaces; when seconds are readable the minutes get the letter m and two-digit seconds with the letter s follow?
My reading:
8h27
